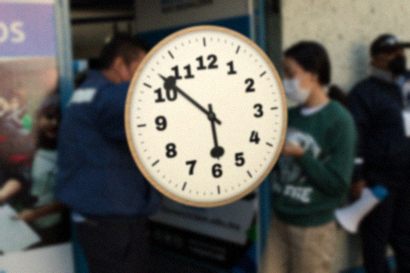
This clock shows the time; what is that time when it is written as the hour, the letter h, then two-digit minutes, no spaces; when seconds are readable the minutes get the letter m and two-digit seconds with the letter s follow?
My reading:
5h52
